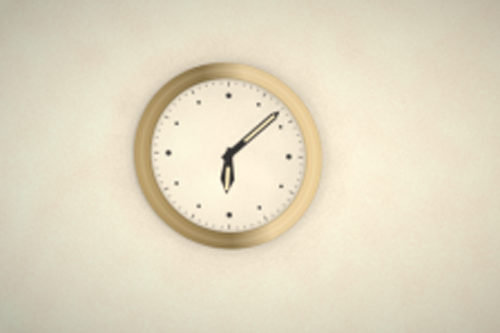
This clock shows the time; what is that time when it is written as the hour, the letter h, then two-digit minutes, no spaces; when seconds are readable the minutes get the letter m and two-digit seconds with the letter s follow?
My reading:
6h08
